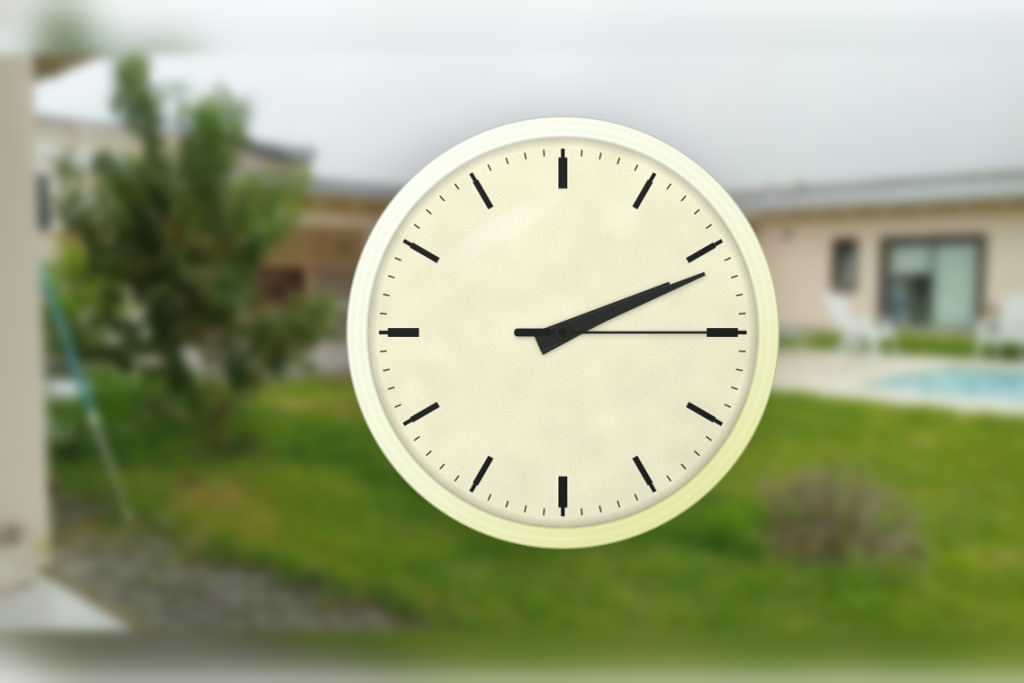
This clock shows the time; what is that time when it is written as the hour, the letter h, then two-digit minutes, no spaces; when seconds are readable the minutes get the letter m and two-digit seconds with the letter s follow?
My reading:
2h11m15s
